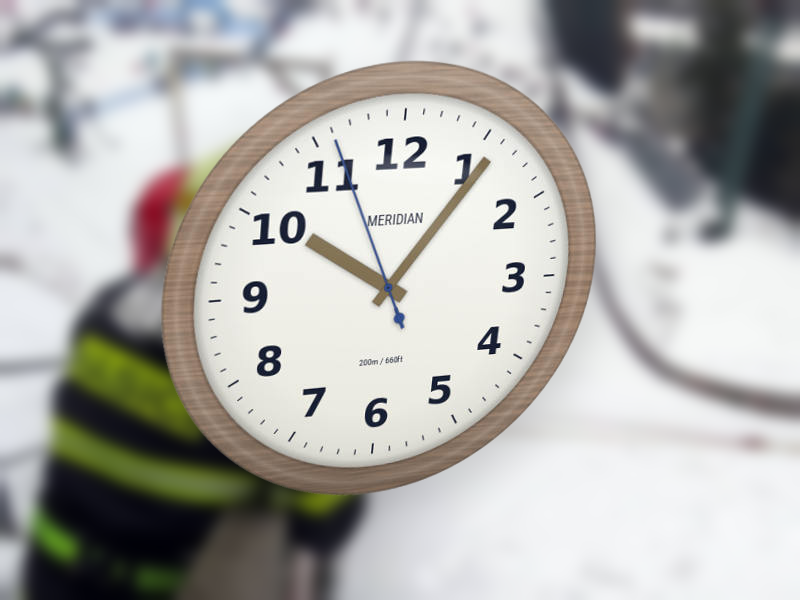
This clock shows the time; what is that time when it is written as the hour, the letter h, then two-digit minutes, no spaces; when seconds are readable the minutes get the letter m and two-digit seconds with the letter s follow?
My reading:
10h05m56s
